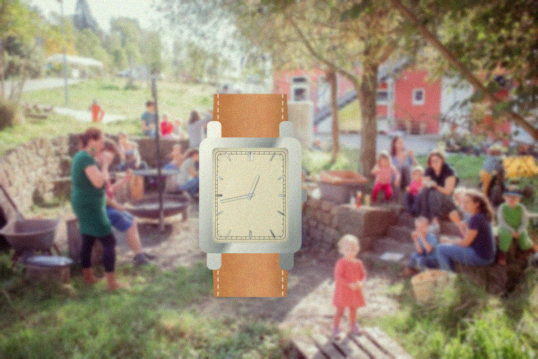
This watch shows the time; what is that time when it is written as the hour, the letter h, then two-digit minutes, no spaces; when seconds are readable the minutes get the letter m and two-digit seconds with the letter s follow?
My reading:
12h43
